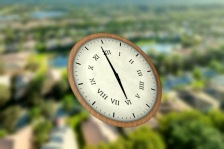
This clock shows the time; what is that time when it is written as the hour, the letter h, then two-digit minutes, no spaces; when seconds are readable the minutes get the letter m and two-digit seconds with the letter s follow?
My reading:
5h59
